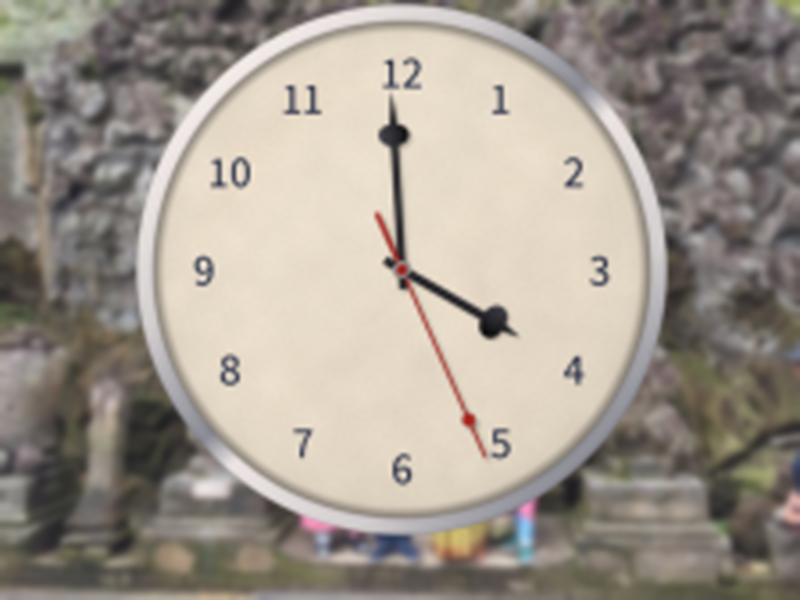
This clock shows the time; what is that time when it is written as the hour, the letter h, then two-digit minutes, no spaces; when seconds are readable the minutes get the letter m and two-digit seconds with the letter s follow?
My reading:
3h59m26s
